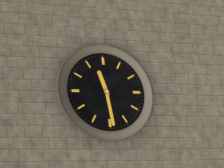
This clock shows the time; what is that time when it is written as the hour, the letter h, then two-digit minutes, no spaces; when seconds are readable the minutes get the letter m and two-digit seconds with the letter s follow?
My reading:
11h29
